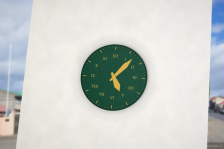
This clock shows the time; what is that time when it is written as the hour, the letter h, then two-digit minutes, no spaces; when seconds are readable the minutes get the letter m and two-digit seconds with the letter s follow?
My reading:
5h07
